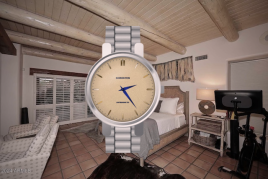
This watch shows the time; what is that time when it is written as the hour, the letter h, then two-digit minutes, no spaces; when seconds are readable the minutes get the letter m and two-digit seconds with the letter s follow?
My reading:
2h24
